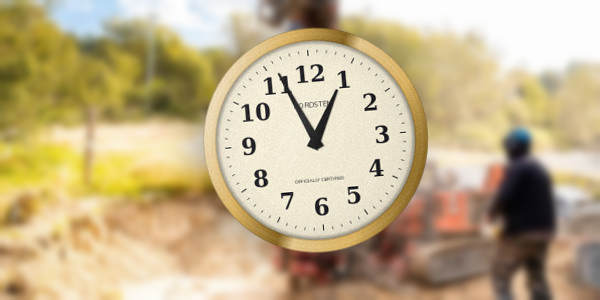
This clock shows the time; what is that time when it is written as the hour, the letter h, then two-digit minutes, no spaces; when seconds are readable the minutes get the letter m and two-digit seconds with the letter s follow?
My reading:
12h56
